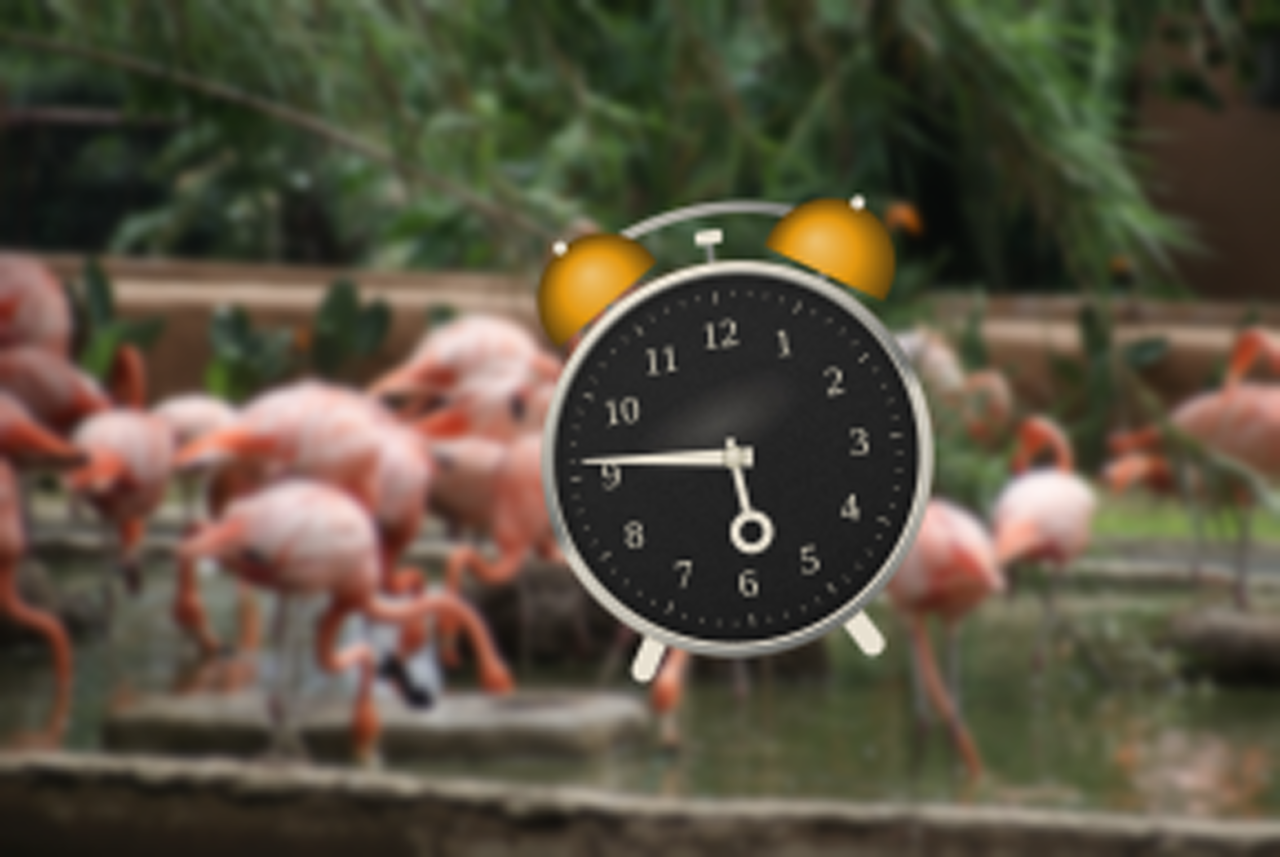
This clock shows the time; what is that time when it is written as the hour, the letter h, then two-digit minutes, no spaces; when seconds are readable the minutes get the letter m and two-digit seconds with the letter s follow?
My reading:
5h46
